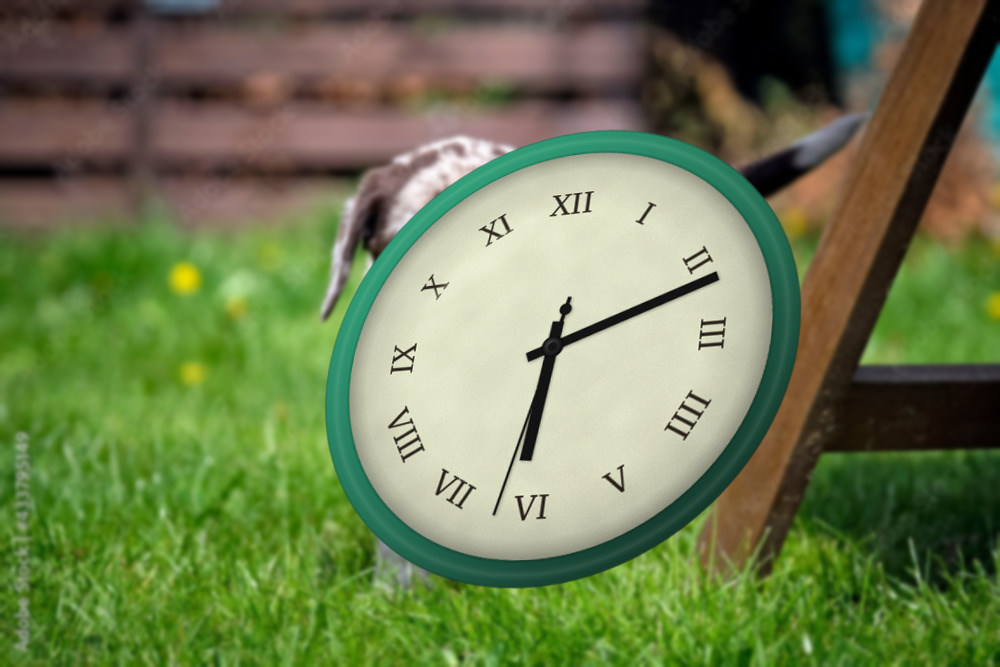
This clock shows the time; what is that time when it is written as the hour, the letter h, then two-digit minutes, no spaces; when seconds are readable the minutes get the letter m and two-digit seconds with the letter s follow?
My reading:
6h11m32s
